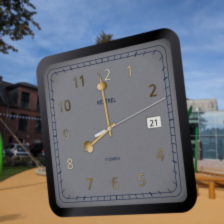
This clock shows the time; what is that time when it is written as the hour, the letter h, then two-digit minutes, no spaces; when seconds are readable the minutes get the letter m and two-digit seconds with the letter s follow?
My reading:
7h59m12s
